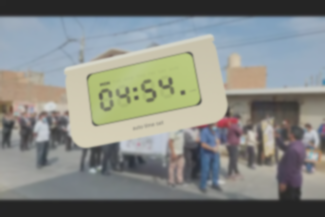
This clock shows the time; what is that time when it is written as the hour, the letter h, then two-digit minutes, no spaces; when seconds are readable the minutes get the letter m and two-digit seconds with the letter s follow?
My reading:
4h54
